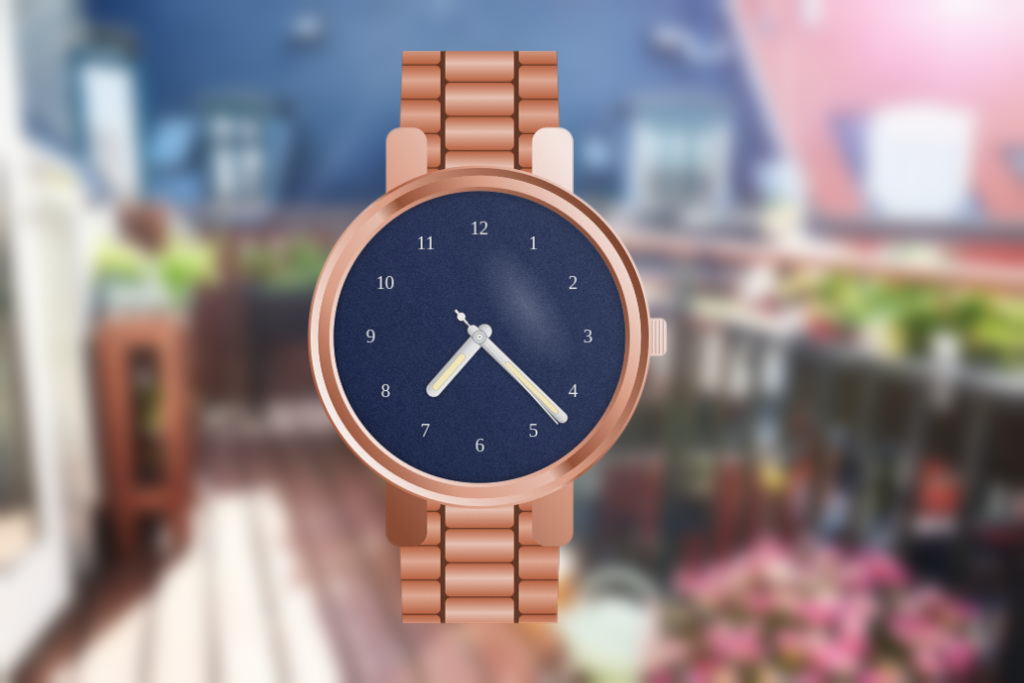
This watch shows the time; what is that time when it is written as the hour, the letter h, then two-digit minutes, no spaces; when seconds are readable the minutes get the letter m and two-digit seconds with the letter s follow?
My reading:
7h22m23s
